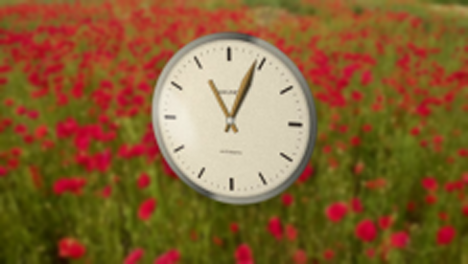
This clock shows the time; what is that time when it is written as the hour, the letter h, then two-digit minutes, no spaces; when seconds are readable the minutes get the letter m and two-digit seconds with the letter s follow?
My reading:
11h04
